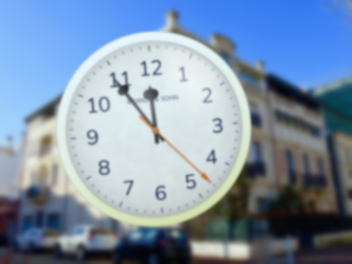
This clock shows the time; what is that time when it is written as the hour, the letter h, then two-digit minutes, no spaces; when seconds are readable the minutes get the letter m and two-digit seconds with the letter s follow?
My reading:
11h54m23s
